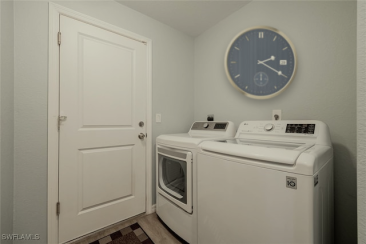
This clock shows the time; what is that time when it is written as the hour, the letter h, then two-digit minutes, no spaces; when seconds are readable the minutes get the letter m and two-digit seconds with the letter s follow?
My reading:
2h20
